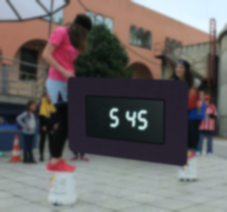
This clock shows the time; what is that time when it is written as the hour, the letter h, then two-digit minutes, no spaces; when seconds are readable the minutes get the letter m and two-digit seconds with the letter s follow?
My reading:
5h45
